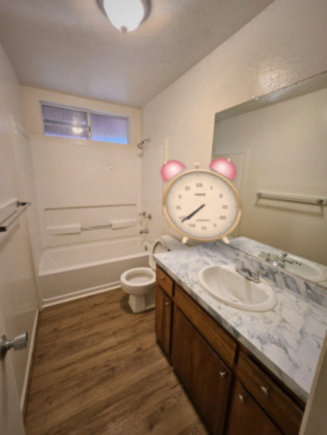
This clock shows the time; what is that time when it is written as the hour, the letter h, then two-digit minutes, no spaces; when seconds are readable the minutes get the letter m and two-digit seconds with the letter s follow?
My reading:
7h39
